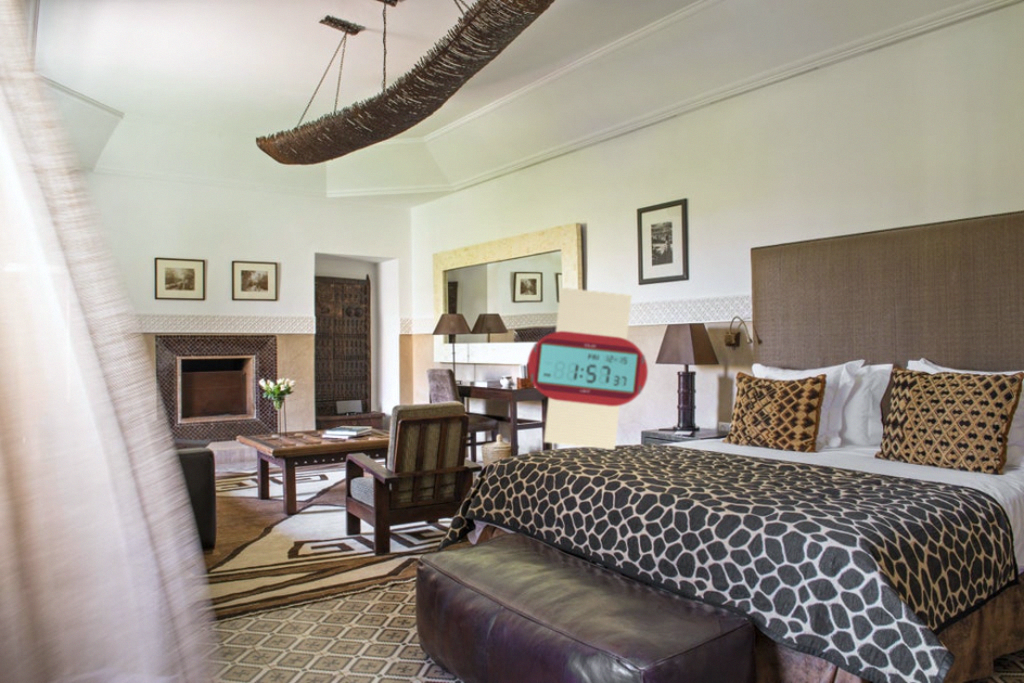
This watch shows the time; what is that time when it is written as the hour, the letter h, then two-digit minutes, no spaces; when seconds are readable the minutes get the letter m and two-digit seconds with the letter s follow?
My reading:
1h57
